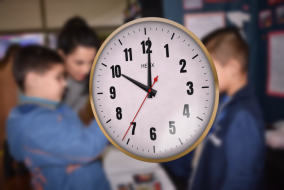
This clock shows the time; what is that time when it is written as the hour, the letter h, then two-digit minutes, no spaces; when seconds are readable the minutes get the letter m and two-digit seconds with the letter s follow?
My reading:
10h00m36s
